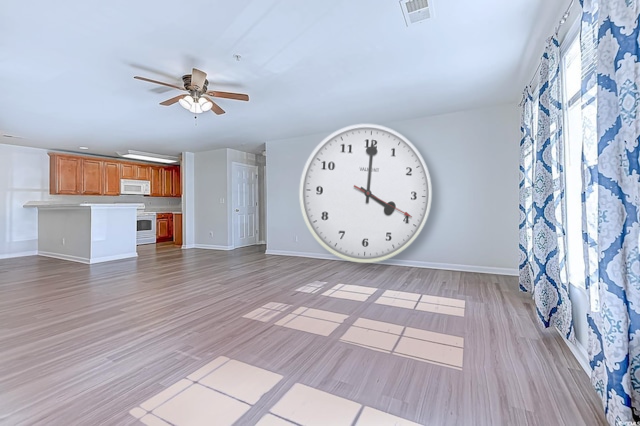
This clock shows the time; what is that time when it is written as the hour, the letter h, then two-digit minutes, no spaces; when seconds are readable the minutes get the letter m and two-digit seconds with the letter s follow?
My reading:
4h00m19s
